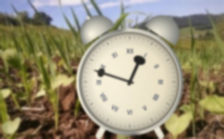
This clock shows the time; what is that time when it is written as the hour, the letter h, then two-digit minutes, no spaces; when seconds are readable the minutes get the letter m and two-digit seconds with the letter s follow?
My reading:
12h48
